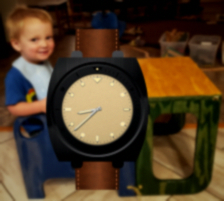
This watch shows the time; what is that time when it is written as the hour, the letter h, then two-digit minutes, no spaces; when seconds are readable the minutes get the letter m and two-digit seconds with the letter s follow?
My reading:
8h38
